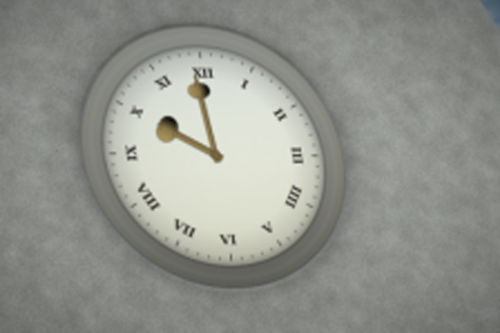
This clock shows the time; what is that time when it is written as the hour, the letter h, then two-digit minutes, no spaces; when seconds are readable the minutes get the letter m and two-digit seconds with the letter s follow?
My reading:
9h59
